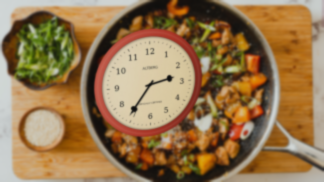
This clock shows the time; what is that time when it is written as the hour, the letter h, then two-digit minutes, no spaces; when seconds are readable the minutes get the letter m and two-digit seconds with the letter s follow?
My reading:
2h36
